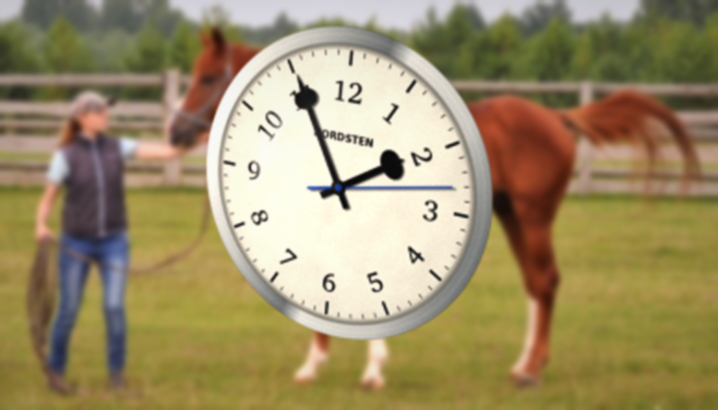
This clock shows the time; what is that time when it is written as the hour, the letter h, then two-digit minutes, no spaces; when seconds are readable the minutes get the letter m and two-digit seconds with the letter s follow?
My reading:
1h55m13s
